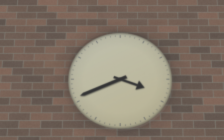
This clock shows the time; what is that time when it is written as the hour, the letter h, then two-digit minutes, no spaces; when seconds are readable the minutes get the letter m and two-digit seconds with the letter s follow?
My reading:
3h41
